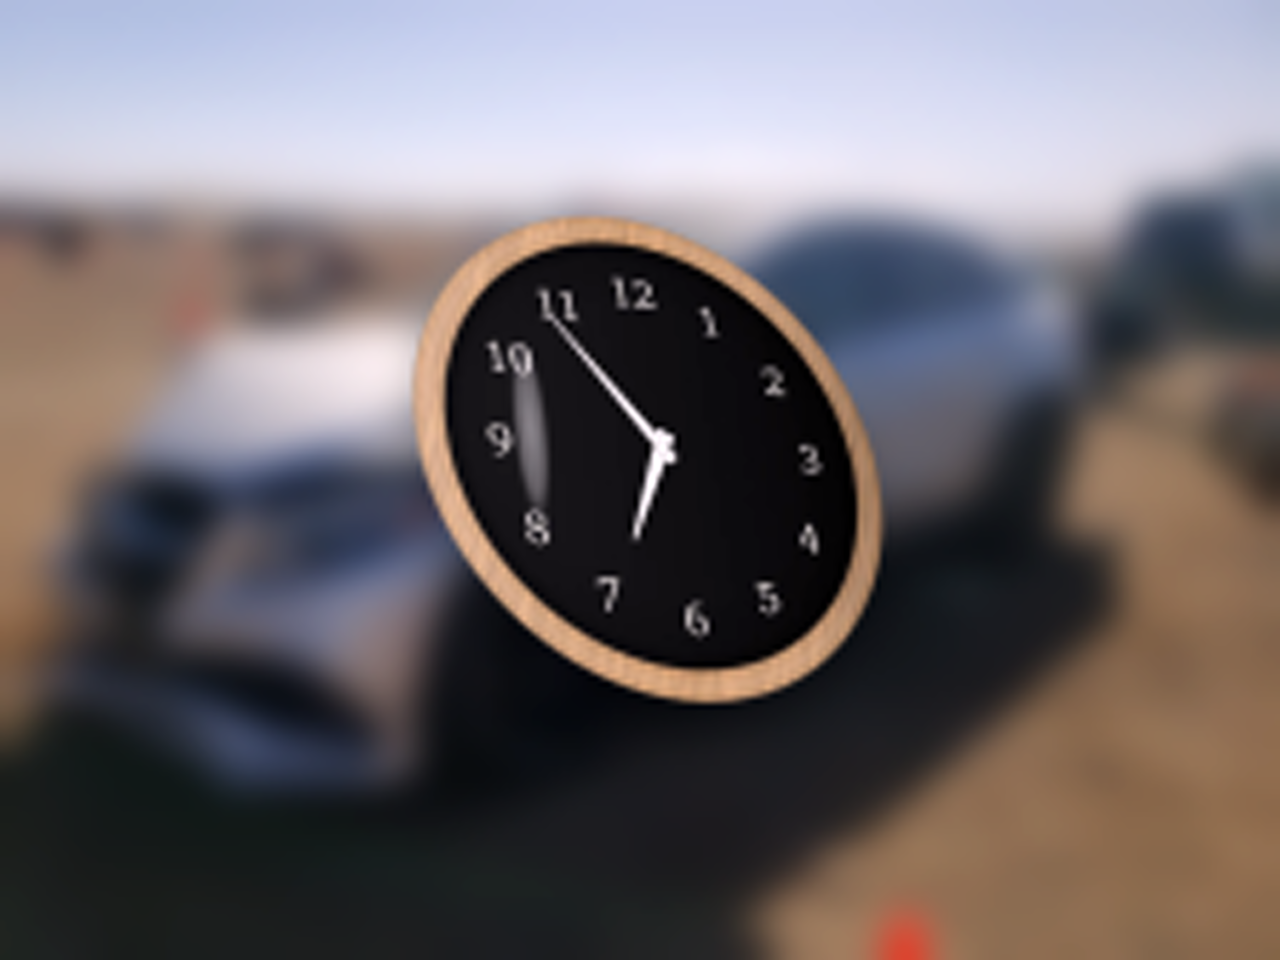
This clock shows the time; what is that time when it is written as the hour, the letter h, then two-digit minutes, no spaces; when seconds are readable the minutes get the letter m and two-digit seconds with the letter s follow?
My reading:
6h54
